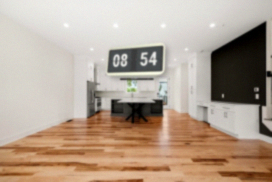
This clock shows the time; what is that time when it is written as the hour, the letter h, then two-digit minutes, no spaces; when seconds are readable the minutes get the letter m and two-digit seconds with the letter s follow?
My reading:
8h54
